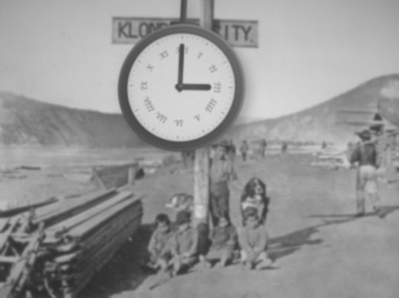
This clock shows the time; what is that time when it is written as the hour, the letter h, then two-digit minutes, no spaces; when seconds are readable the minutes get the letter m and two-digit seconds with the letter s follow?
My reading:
3h00
